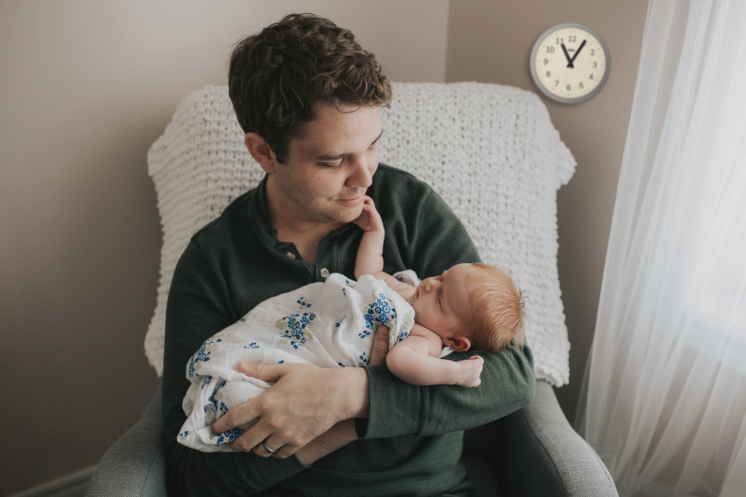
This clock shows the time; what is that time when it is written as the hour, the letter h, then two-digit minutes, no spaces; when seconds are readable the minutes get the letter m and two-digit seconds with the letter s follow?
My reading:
11h05
